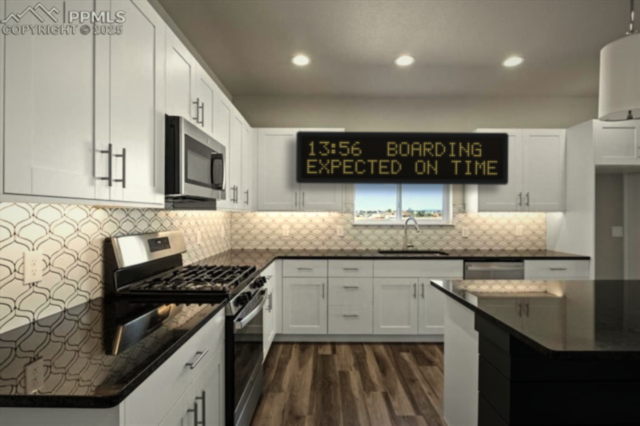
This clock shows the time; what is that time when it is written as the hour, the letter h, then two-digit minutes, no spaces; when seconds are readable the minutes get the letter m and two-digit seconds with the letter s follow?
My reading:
13h56
